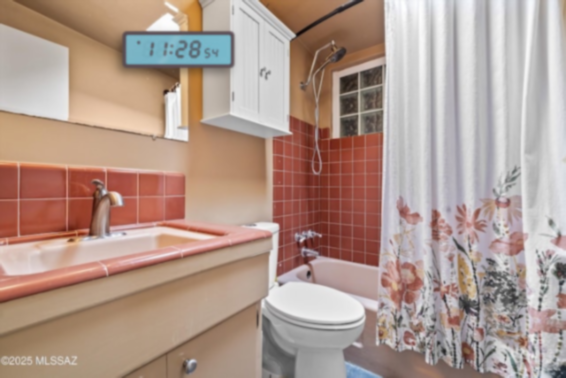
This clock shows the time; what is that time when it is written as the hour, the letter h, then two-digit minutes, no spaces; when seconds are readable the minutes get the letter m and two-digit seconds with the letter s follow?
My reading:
11h28
